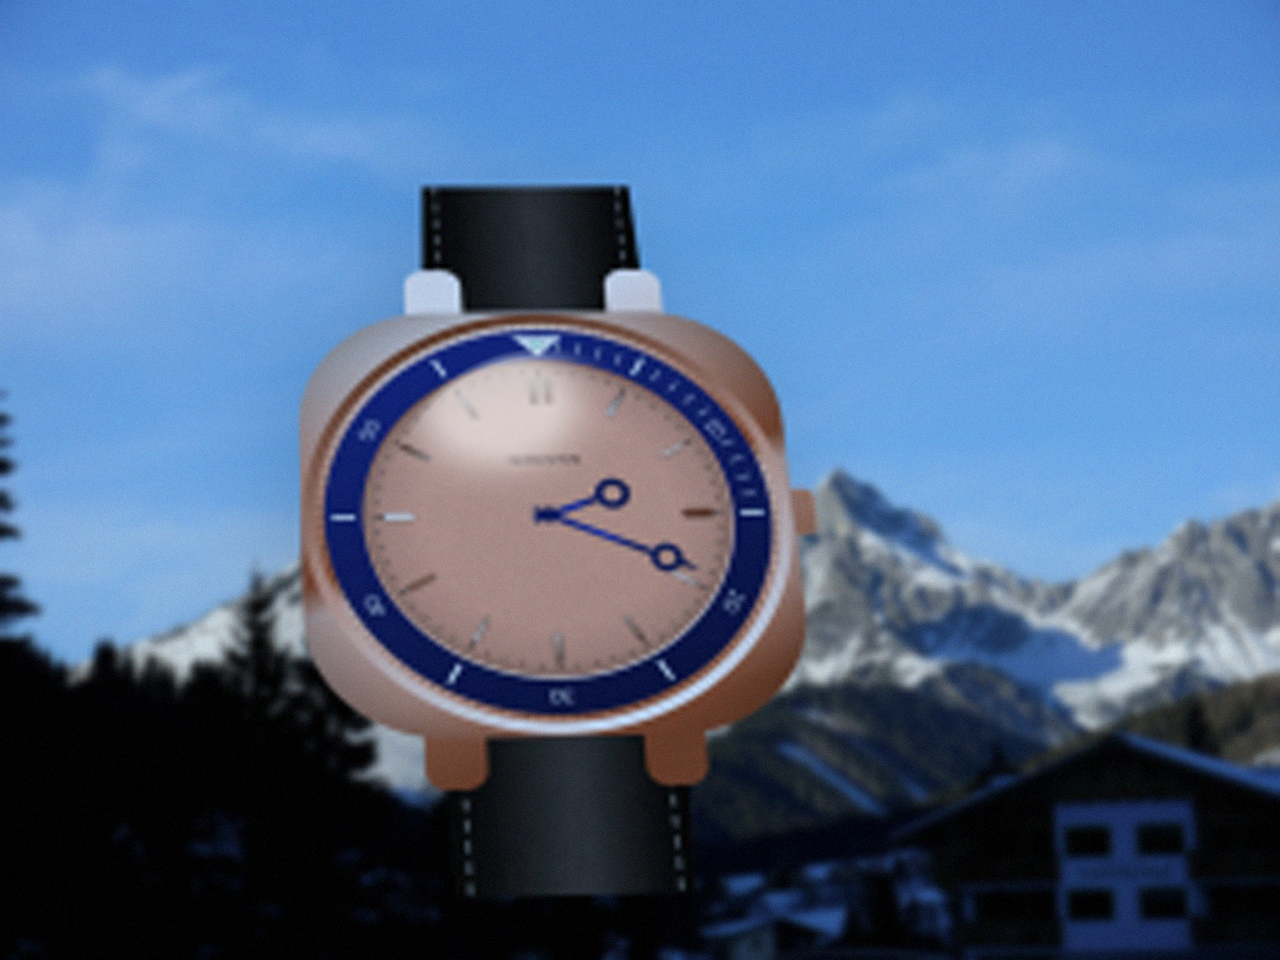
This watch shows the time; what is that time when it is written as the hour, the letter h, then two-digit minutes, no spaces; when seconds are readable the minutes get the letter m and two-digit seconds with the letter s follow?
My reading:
2h19
